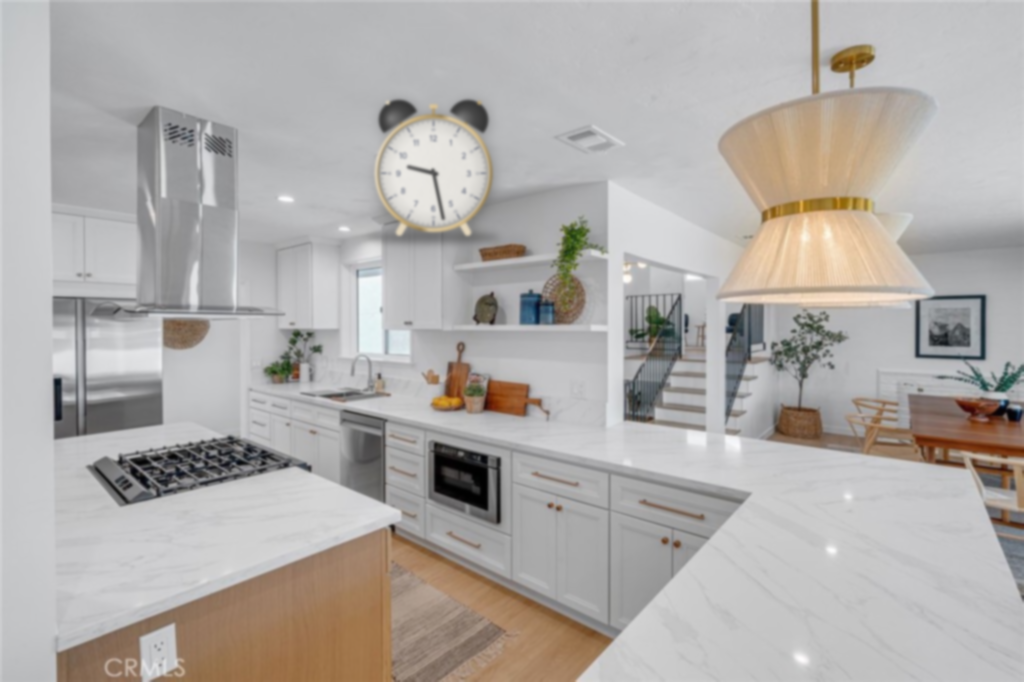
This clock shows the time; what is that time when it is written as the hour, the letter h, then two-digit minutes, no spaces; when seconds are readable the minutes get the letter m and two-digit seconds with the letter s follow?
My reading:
9h28
